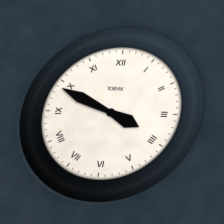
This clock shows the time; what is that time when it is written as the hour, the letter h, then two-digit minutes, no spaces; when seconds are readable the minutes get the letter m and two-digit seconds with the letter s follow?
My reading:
3h49
